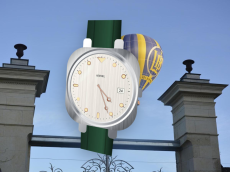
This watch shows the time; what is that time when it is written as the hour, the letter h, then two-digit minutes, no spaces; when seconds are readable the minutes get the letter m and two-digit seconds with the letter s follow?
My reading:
4h26
